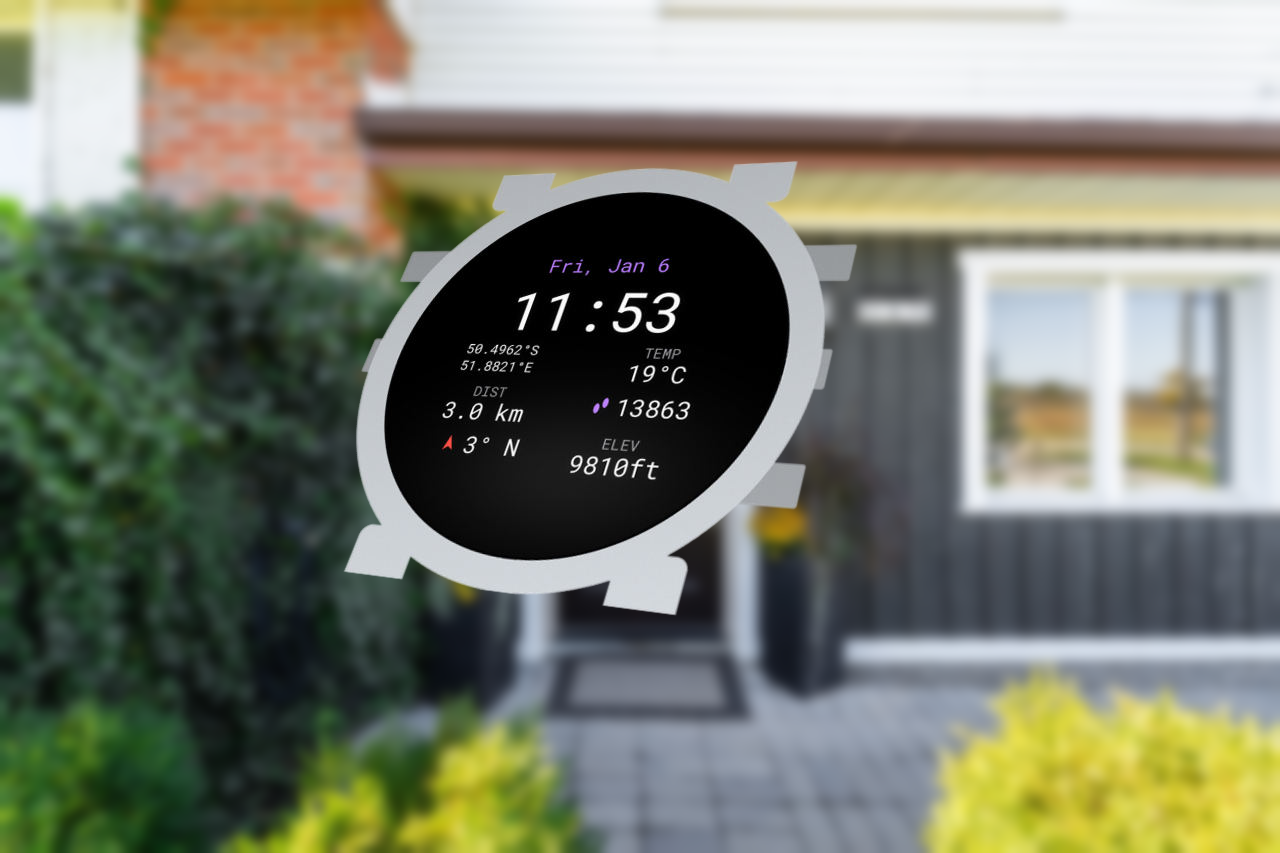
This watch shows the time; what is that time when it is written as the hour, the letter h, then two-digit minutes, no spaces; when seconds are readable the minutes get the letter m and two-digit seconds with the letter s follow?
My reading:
11h53
